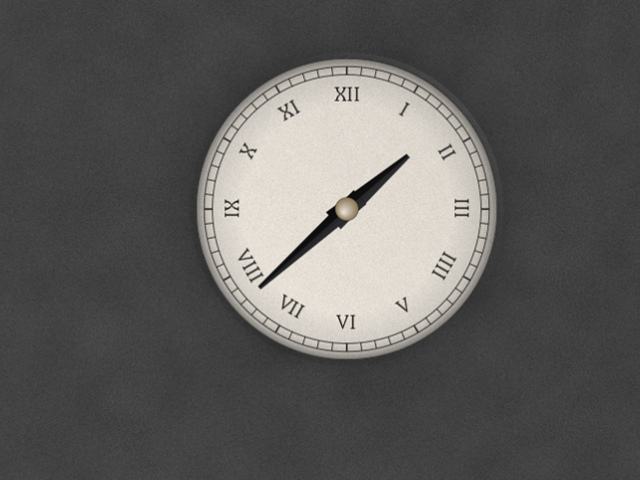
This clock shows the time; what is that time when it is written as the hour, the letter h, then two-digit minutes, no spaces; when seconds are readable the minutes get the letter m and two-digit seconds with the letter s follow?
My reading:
1h38
